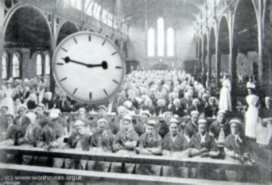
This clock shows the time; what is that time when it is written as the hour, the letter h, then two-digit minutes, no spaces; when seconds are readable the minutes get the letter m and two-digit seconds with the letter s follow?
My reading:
2h47
